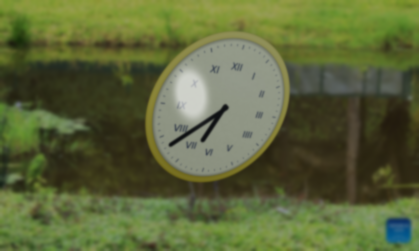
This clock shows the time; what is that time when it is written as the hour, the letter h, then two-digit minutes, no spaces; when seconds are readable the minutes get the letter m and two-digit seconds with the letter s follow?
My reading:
6h38
